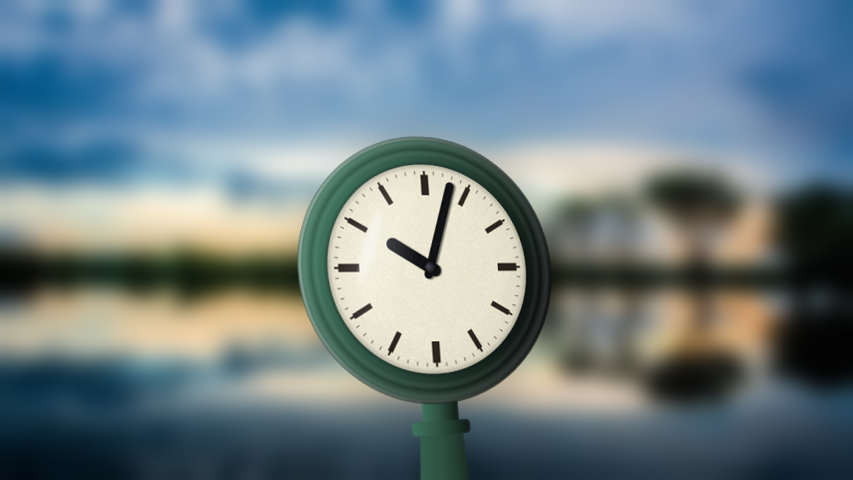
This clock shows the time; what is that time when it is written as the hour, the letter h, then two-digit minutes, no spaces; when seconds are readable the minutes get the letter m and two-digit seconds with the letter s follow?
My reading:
10h03
